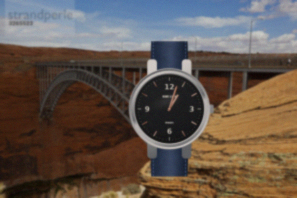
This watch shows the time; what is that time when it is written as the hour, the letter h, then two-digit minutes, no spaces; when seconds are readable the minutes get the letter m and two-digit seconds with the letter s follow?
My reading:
1h03
